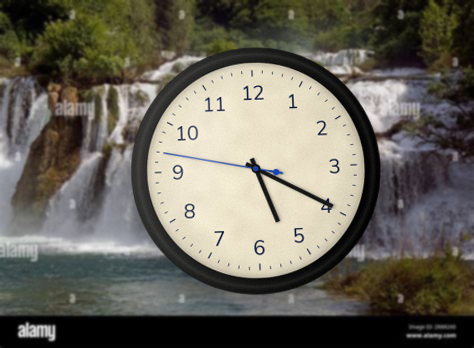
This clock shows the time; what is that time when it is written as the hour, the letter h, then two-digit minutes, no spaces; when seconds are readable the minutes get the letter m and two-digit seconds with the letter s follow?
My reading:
5h19m47s
